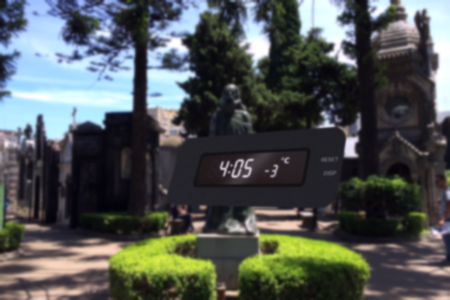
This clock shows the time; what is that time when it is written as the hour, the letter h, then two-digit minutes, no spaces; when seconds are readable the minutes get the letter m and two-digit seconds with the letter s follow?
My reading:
4h05
